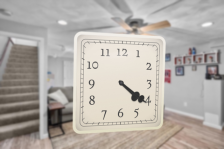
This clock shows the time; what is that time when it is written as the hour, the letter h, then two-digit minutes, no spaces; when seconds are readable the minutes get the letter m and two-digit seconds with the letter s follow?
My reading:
4h21
